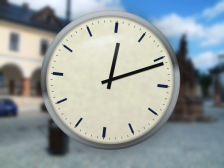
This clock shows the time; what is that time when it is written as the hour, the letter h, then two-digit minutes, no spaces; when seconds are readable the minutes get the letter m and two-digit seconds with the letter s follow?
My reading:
12h11
